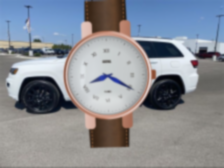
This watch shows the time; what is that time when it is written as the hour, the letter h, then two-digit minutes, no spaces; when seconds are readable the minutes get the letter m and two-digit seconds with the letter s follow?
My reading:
8h20
